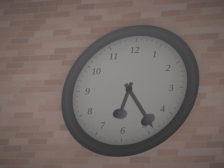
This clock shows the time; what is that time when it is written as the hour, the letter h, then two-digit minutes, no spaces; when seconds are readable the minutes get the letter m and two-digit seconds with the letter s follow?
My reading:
6h24
